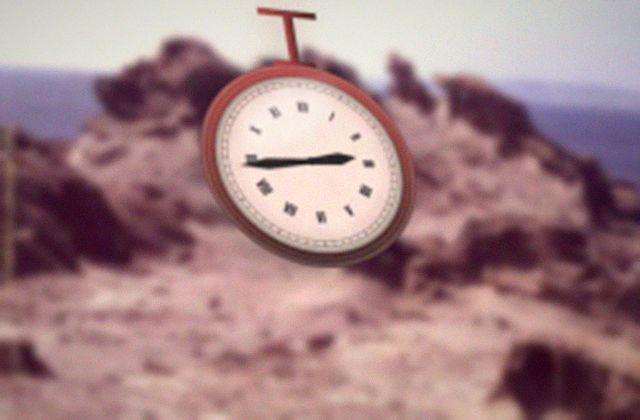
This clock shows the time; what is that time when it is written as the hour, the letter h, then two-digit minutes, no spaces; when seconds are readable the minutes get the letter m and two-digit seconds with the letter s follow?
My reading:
2h44
